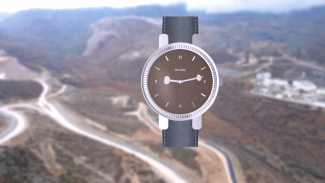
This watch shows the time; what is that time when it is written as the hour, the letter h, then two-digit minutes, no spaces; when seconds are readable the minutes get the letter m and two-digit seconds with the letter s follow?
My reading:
9h13
